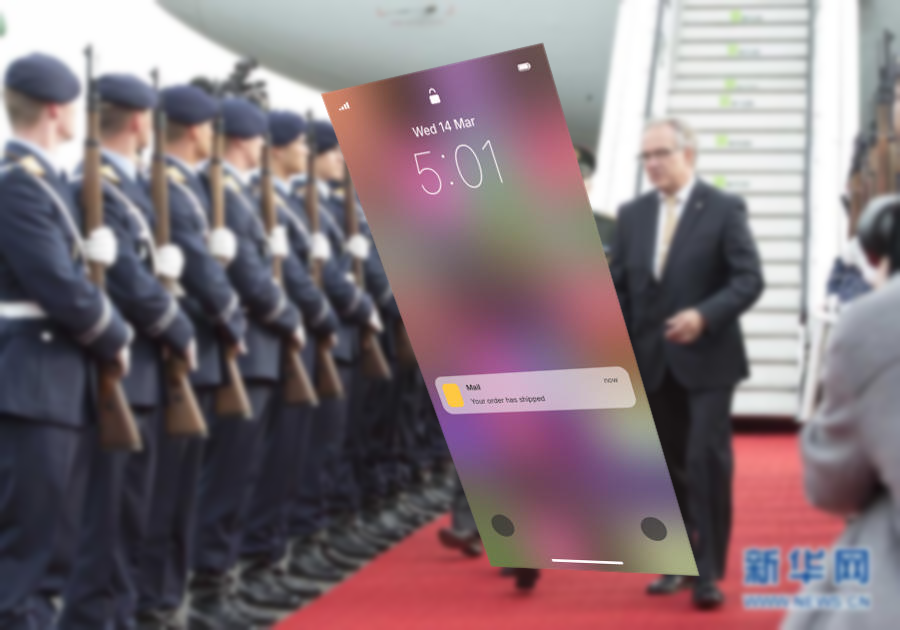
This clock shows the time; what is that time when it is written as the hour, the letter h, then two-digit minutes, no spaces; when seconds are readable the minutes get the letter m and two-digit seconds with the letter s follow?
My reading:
5h01
